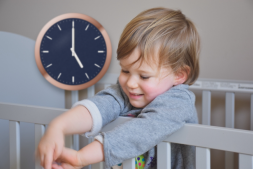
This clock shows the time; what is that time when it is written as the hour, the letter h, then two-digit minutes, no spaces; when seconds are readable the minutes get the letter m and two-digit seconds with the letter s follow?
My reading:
5h00
